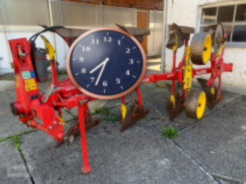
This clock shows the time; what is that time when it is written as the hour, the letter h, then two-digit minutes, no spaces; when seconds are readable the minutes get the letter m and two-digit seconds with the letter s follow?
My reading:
7h33
